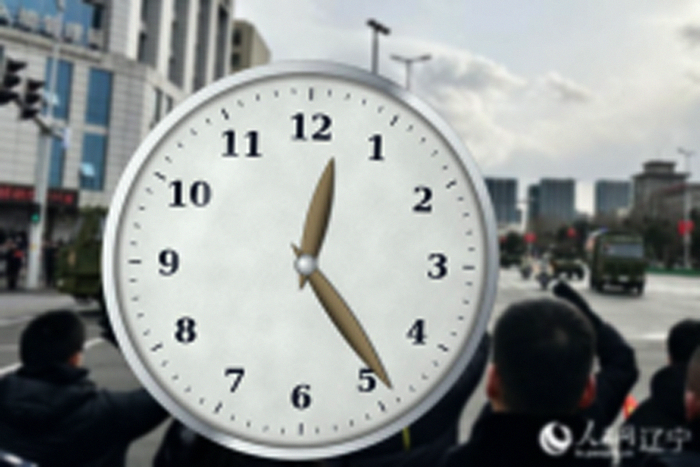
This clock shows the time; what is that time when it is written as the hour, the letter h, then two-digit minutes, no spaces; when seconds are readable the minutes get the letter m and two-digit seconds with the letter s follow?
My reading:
12h24
